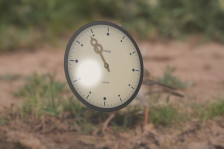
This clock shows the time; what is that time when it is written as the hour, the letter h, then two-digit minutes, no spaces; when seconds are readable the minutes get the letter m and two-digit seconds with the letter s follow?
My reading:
10h54
